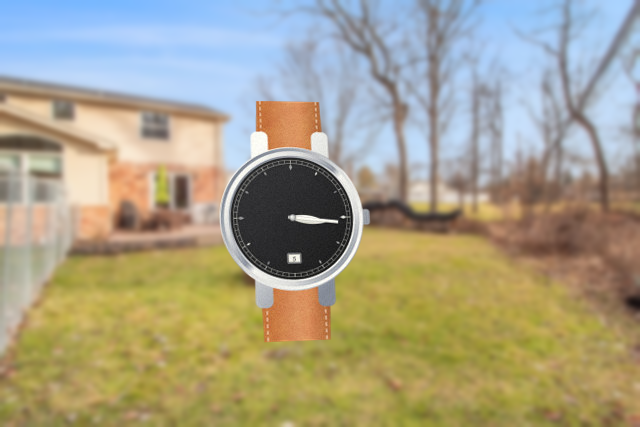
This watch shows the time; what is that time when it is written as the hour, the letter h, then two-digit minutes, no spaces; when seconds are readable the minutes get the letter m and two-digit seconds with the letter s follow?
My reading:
3h16
